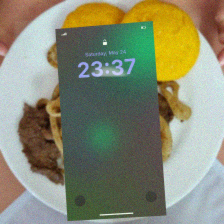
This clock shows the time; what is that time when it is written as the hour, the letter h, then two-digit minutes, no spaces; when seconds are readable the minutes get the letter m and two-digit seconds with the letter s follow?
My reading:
23h37
